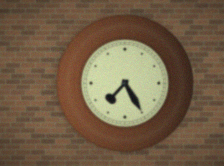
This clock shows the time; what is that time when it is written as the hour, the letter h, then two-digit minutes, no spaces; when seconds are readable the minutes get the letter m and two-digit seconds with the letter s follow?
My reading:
7h25
